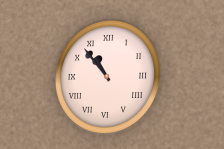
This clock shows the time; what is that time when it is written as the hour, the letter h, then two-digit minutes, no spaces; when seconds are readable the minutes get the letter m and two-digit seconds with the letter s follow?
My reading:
10h53
